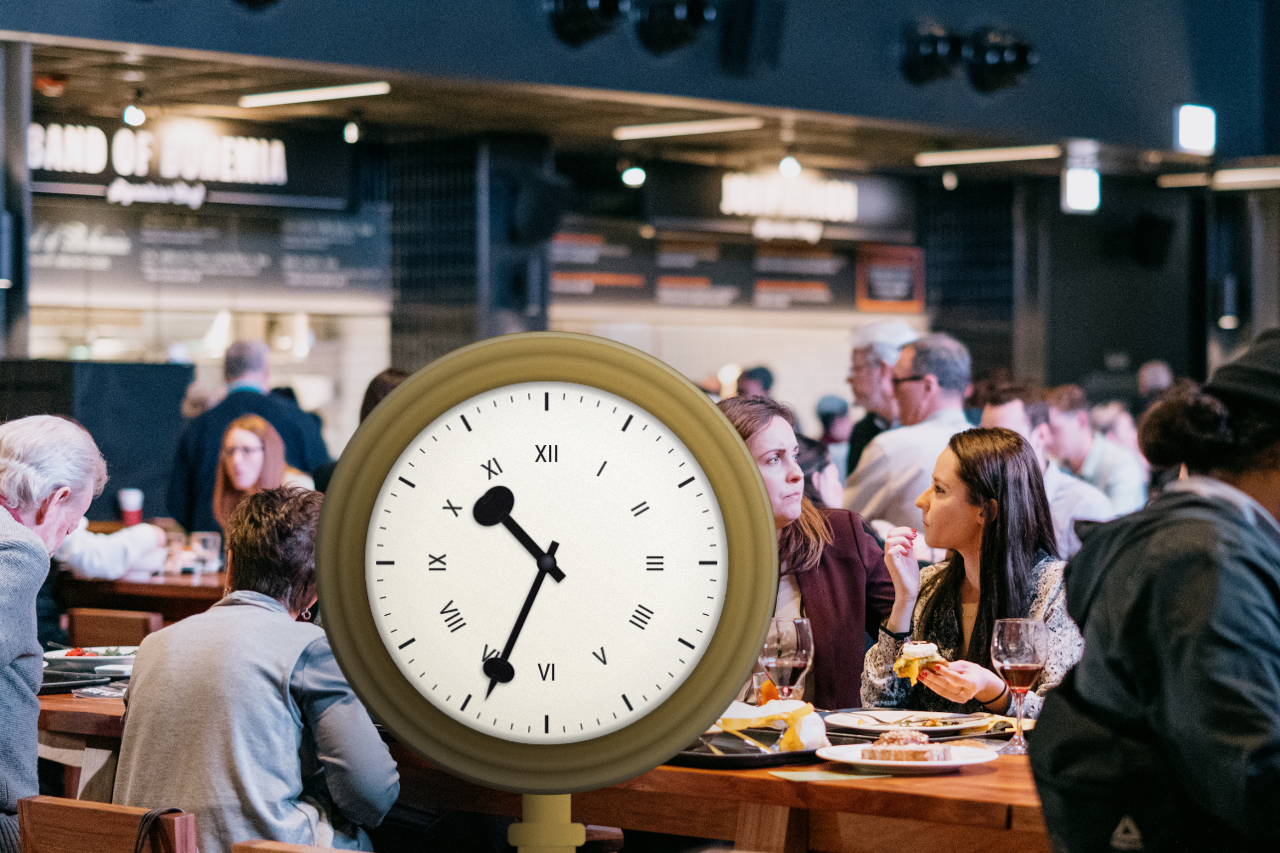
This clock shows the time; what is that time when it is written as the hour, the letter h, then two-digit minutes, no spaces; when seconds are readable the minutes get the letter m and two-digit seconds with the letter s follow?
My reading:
10h34
